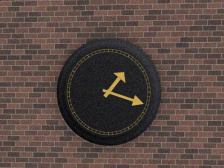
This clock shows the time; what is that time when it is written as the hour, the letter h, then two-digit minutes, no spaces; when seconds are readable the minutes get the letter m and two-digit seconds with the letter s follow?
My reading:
1h18
